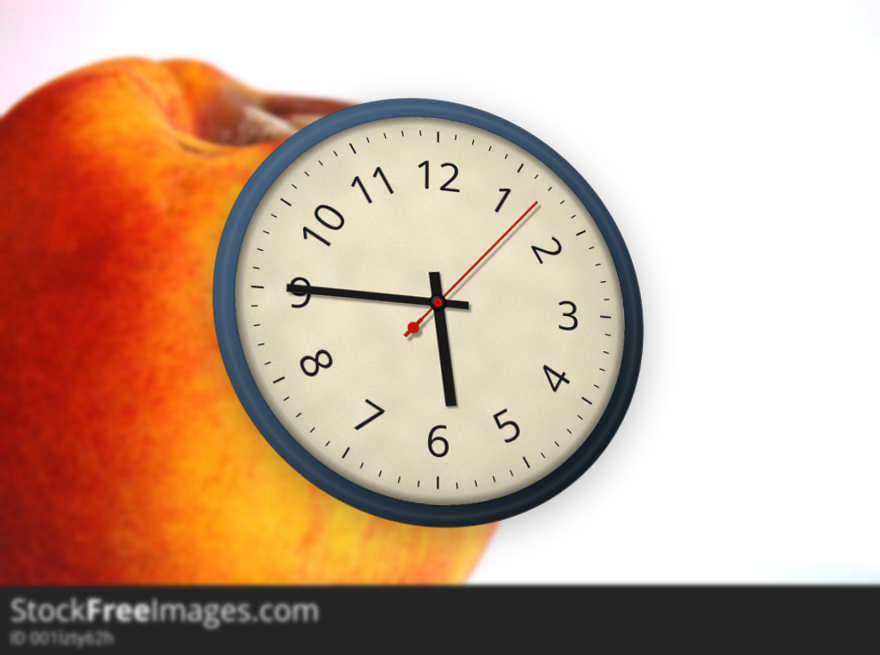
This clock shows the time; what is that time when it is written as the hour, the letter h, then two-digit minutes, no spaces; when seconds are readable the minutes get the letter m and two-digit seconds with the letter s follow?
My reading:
5h45m07s
